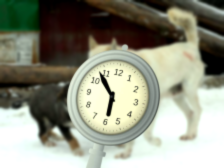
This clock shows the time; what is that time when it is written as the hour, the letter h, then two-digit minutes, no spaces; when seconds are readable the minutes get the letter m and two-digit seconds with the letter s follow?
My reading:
5h53
